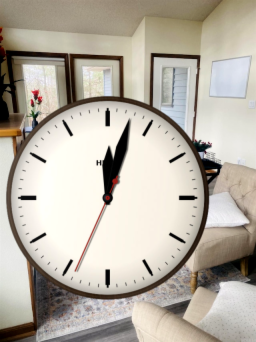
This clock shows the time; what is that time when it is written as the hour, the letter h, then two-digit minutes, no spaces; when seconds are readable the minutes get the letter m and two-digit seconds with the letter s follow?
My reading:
12h02m34s
